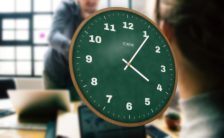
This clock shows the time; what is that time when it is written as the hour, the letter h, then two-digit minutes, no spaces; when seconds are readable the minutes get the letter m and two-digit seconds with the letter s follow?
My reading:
4h06
